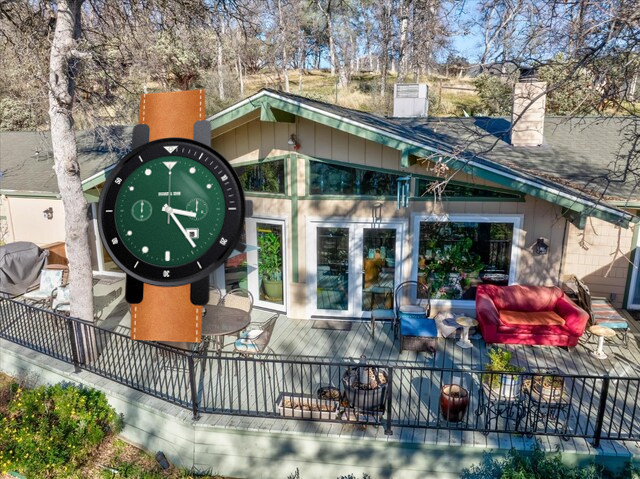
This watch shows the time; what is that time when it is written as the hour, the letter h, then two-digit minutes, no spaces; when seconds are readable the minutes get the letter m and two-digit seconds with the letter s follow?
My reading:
3h24
